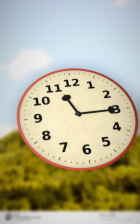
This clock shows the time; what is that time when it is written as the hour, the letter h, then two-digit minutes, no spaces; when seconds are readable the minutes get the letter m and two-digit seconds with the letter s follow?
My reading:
11h15
